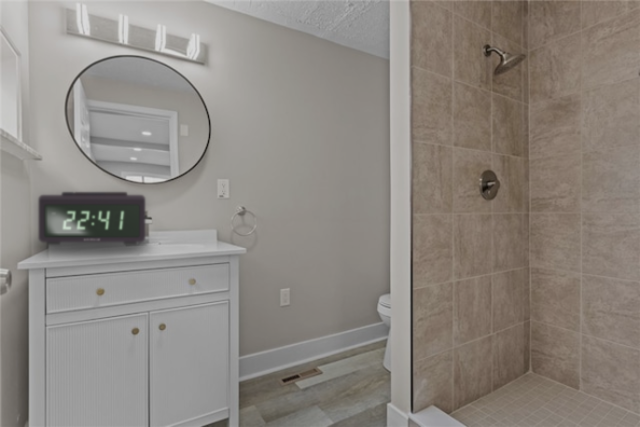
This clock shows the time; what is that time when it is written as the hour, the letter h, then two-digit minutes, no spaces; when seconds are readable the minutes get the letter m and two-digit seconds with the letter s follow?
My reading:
22h41
